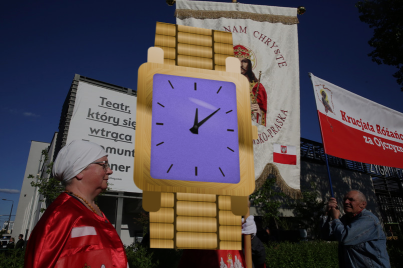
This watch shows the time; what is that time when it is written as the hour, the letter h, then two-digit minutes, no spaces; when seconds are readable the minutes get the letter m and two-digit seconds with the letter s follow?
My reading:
12h08
